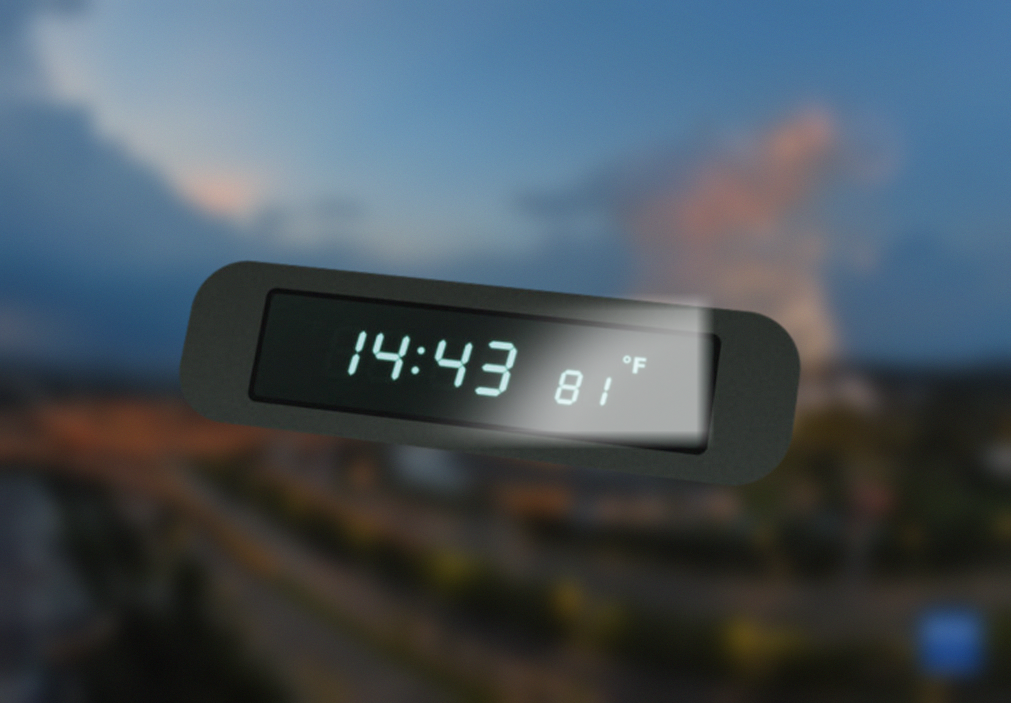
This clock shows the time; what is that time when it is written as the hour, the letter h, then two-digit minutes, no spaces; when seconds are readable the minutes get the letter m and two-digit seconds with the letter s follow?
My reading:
14h43
